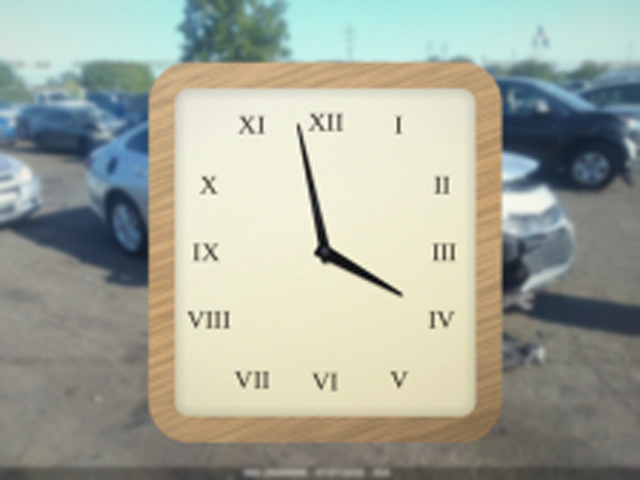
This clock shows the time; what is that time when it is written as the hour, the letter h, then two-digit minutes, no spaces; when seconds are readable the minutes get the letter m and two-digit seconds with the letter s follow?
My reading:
3h58
